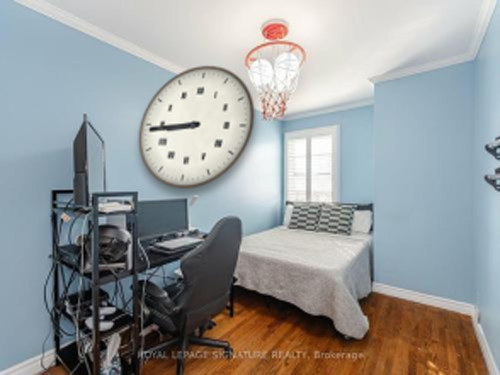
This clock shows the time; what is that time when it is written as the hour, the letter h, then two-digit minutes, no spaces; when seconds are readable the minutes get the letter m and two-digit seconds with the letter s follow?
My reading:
8h44
